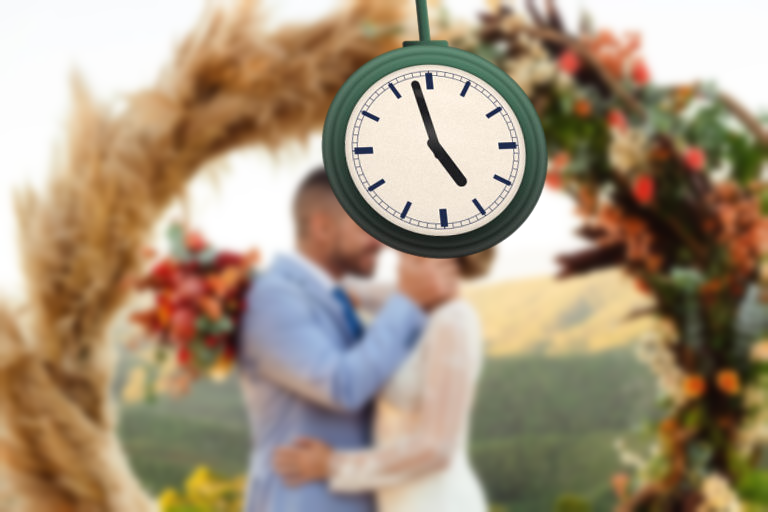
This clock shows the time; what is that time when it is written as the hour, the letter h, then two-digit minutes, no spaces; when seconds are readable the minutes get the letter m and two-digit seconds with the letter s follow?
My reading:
4h58
